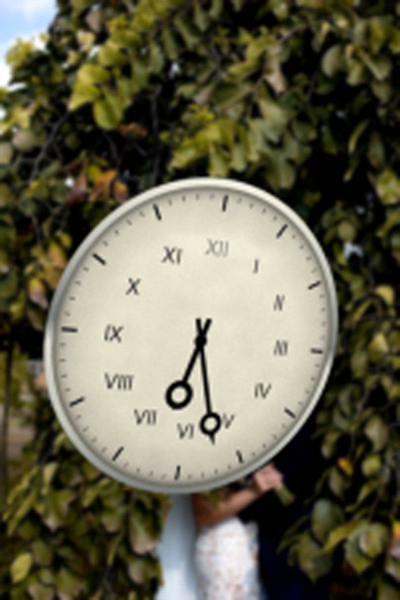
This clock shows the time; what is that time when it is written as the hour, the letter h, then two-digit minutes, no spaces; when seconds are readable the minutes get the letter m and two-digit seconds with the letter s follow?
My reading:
6h27
